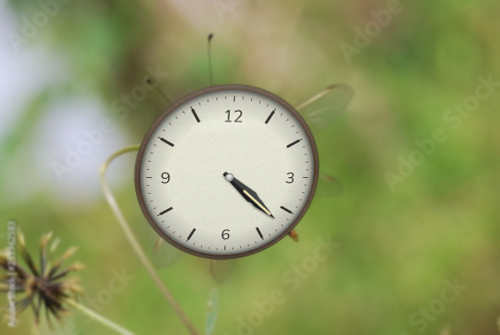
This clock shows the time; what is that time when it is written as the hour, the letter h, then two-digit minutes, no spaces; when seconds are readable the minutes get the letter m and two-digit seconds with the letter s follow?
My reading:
4h22
